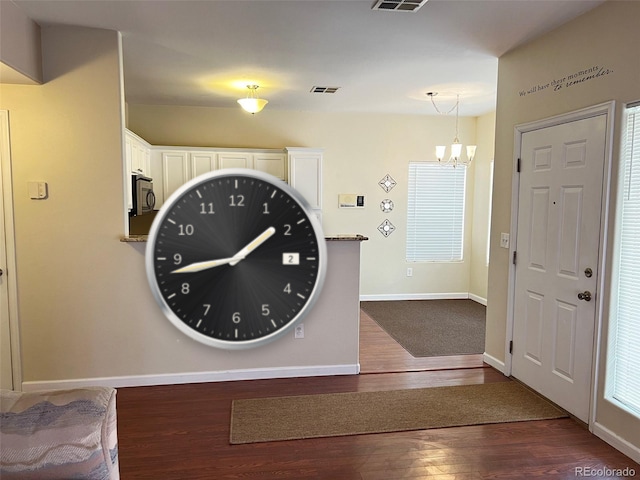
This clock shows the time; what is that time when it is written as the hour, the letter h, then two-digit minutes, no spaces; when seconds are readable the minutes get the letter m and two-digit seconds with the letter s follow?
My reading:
1h43
